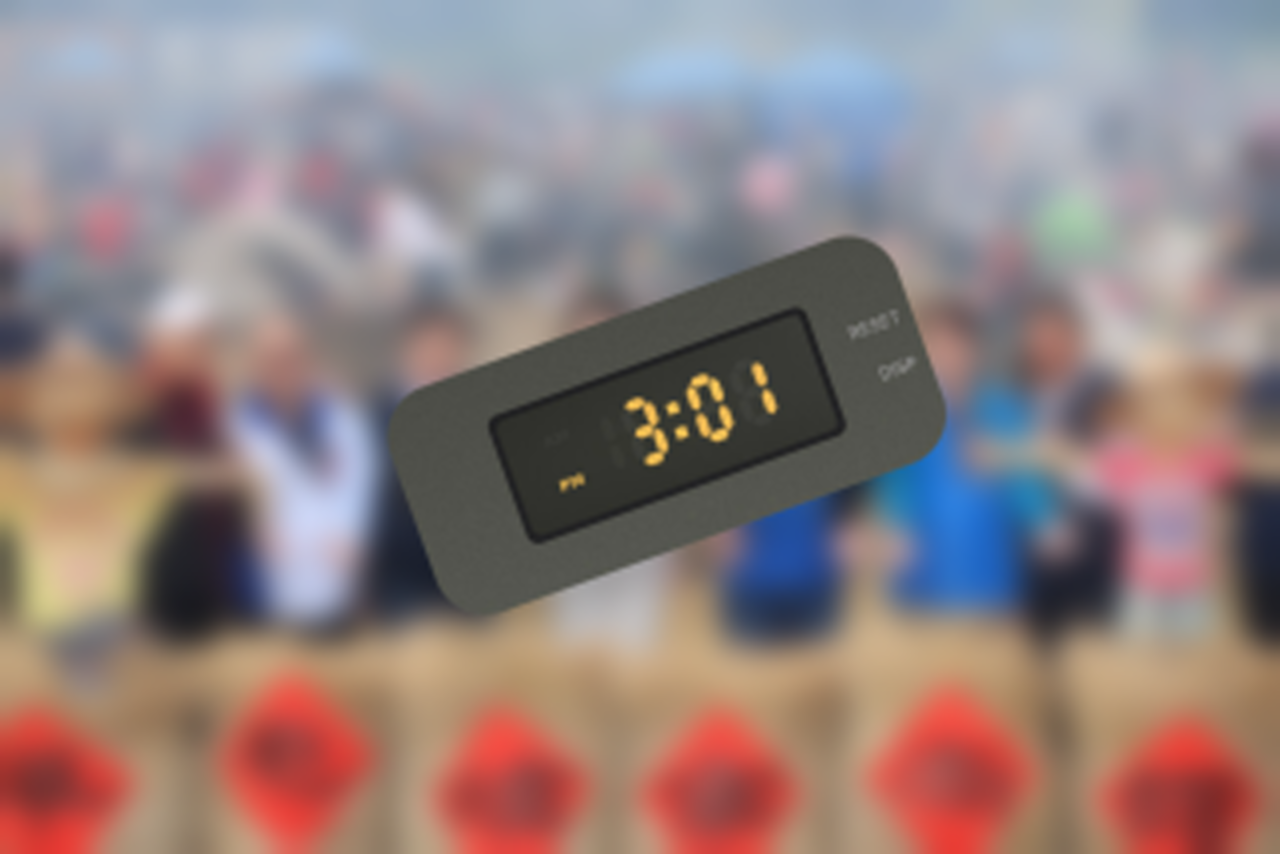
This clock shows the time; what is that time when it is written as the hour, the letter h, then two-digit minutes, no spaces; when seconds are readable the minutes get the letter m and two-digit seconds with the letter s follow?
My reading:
3h01
